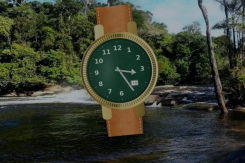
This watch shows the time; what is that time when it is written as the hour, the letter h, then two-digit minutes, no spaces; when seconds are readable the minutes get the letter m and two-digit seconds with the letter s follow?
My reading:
3h25
